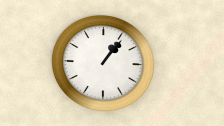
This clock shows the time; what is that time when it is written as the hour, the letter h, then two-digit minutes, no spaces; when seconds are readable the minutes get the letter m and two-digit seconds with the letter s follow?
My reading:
1h06
